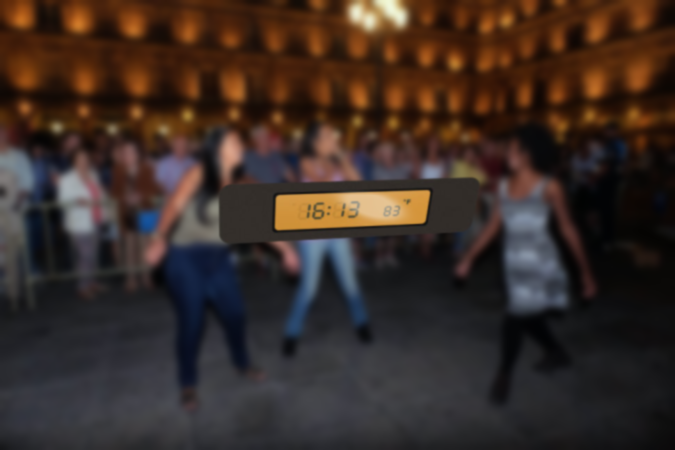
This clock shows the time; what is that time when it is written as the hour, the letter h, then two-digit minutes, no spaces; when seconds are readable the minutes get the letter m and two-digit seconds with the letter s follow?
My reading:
16h13
